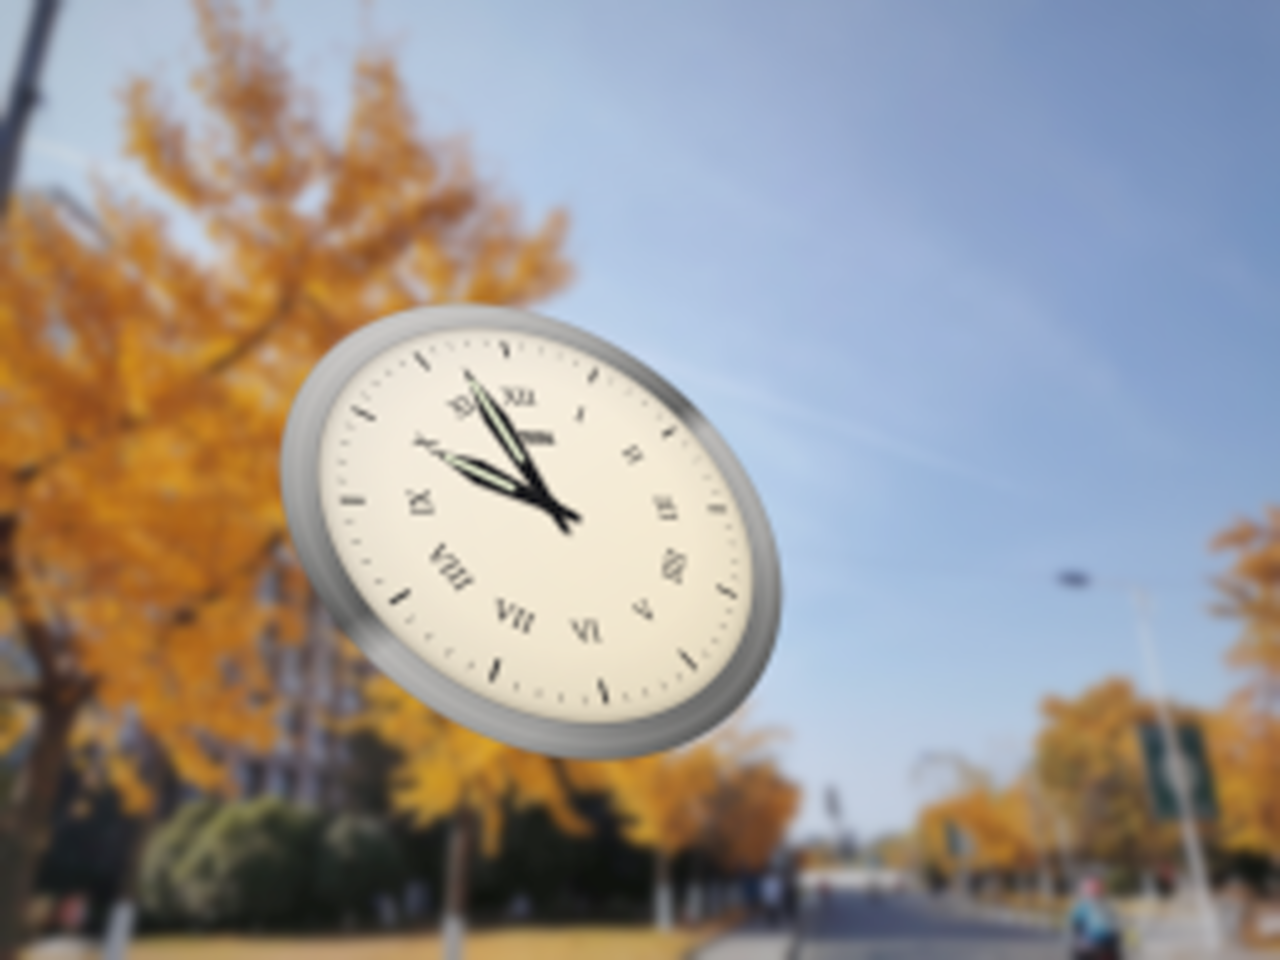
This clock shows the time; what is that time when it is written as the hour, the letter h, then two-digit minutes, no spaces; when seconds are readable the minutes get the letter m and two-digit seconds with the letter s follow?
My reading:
9h57
